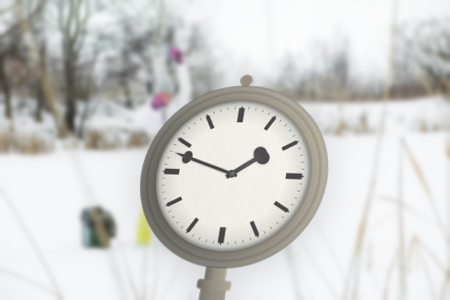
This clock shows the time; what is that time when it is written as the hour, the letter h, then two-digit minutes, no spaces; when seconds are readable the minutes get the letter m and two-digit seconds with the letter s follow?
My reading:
1h48
